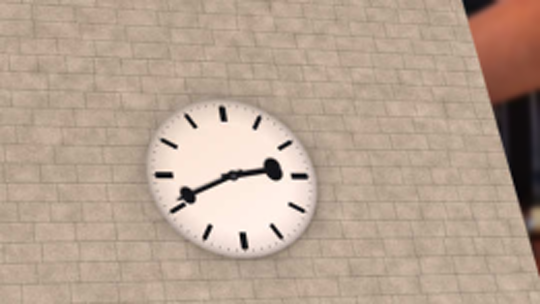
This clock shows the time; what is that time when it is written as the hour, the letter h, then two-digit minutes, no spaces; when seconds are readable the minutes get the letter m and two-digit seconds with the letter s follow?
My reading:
2h41
